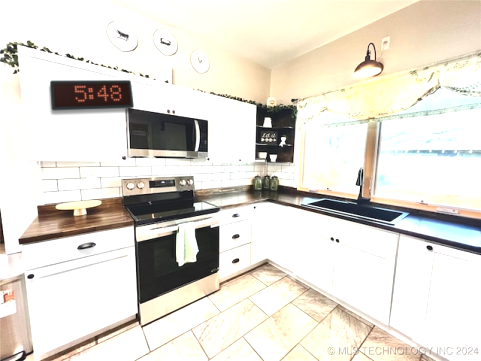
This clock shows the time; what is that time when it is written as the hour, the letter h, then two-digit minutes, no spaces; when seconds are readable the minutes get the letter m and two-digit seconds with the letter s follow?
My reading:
5h48
